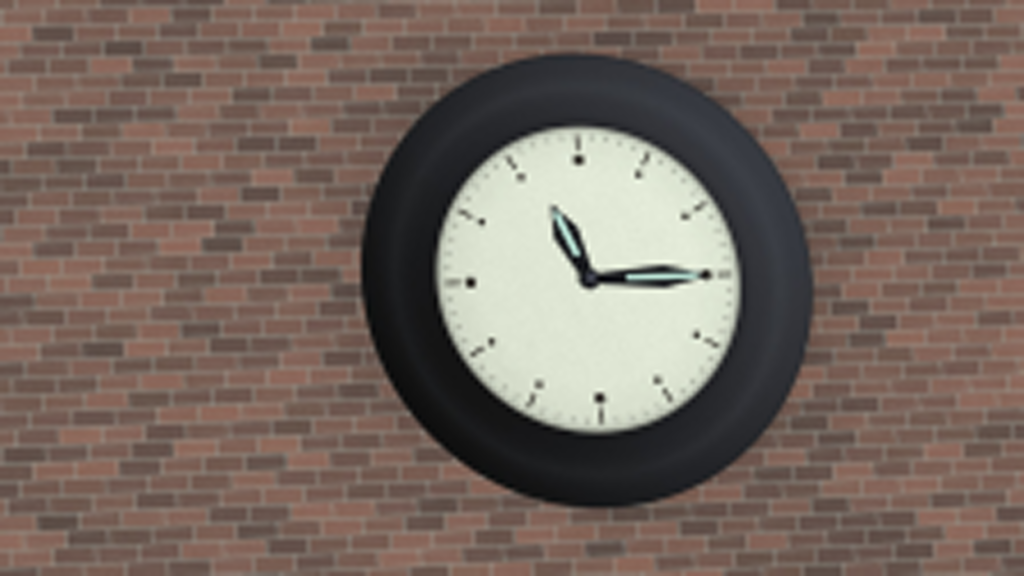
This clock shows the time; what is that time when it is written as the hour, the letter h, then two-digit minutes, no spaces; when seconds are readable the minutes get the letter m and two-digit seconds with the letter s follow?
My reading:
11h15
